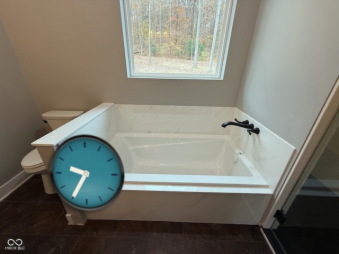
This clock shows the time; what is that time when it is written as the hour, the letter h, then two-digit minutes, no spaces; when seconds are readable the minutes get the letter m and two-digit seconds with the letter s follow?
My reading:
9h35
